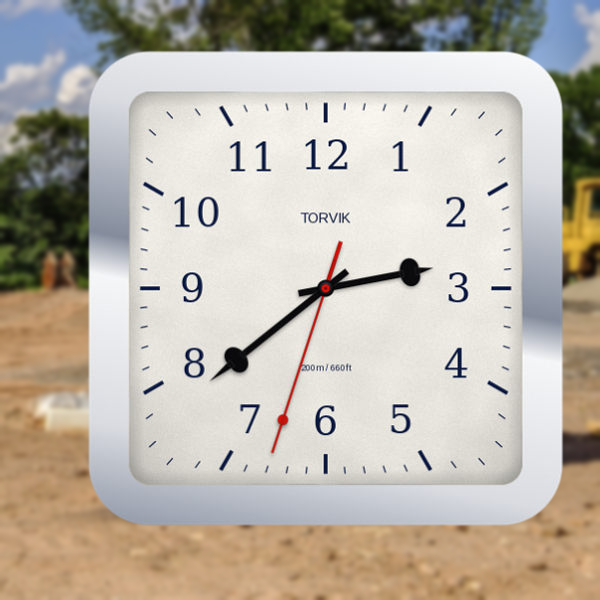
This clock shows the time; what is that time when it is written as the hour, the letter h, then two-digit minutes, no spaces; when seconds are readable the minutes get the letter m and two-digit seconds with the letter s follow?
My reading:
2h38m33s
